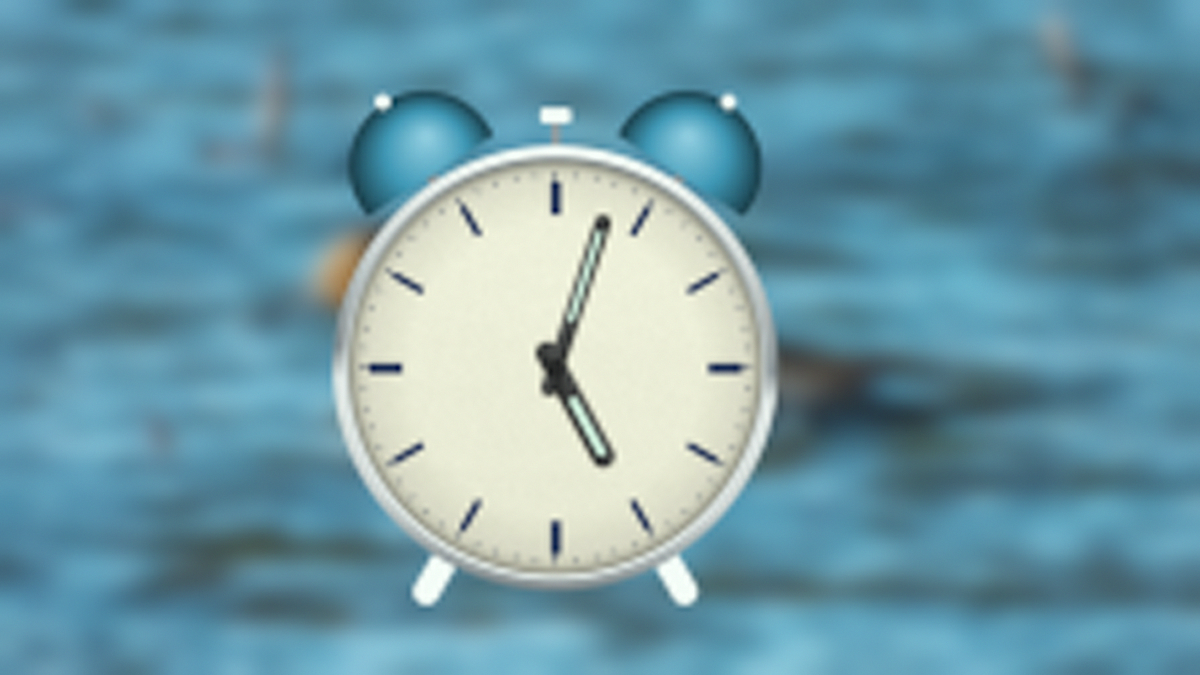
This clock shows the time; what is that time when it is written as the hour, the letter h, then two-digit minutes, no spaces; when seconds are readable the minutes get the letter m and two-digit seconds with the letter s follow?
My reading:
5h03
